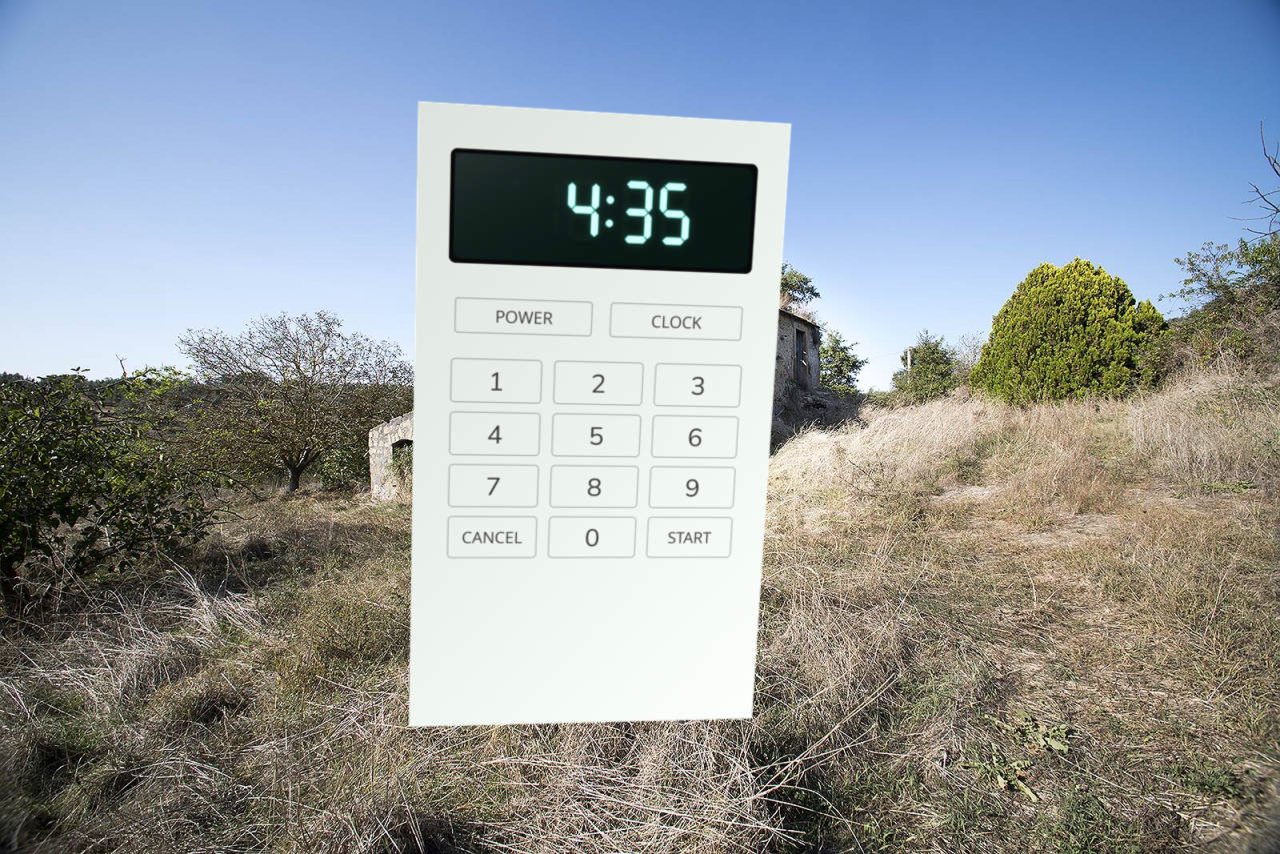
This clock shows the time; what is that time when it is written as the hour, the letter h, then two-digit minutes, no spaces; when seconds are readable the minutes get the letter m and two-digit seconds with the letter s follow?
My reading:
4h35
